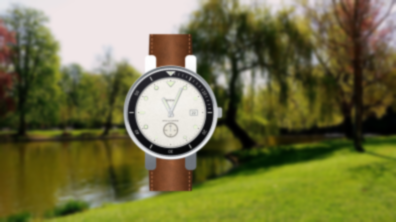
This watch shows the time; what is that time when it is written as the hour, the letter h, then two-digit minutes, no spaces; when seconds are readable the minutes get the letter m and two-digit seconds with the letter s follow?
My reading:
11h04
